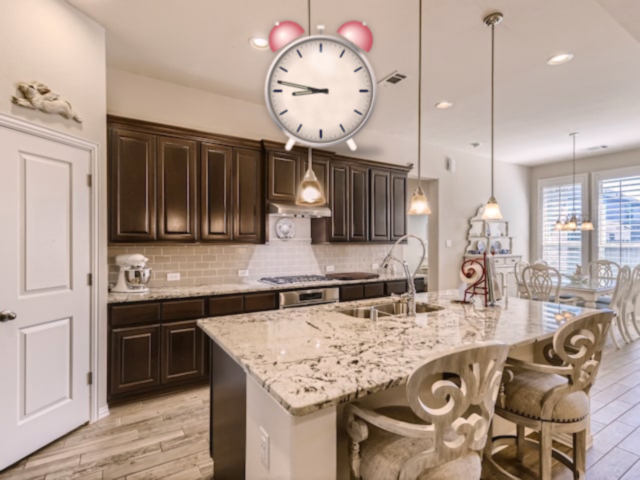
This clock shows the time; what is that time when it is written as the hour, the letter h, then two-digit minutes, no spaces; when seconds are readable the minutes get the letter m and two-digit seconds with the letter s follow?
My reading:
8h47
